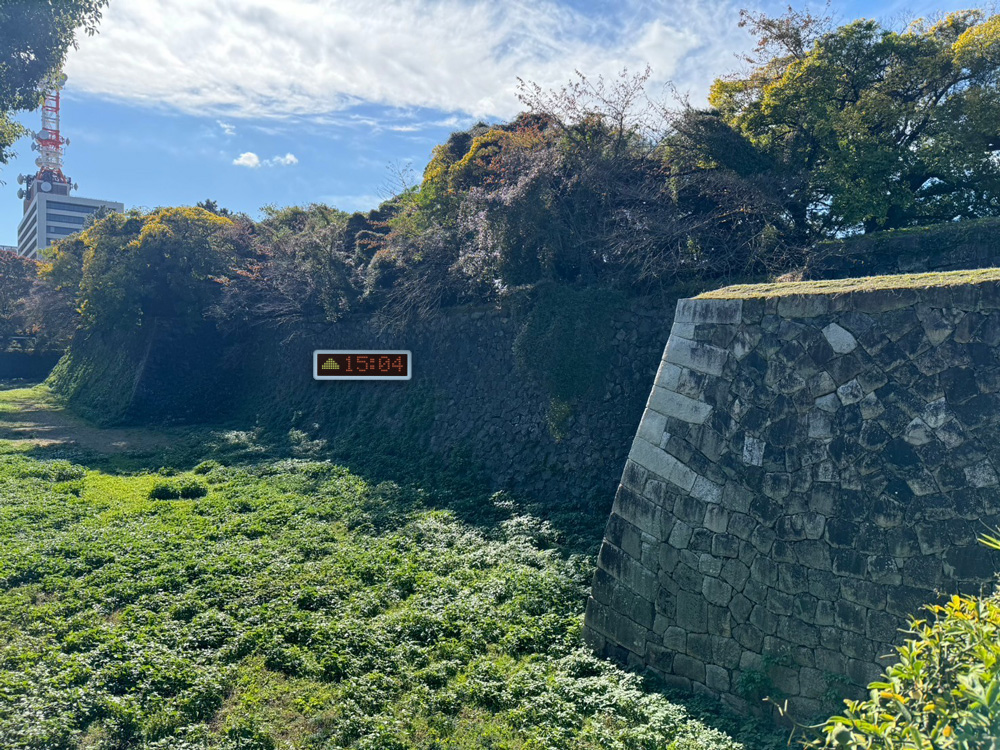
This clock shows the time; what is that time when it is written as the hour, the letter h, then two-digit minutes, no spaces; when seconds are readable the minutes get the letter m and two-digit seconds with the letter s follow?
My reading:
15h04
